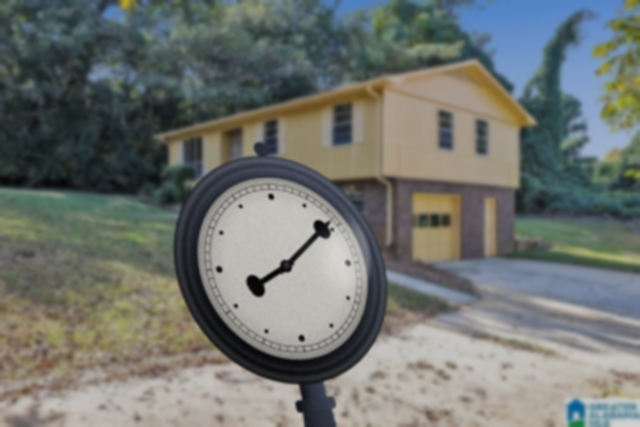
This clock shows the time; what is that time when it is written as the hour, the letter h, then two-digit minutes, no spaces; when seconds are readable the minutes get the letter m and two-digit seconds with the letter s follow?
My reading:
8h09
